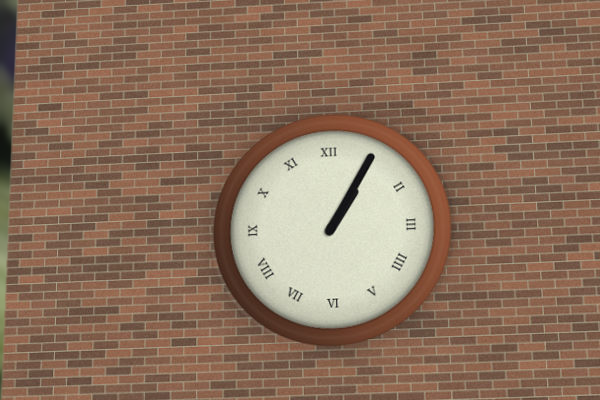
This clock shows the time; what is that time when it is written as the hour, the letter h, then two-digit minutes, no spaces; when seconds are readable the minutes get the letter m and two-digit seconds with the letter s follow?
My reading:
1h05
